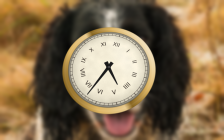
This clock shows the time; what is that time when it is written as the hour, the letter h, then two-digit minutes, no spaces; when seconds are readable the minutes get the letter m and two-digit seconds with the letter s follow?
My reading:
4h33
